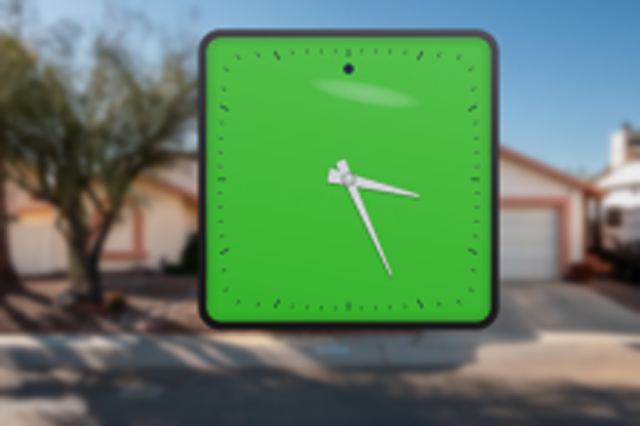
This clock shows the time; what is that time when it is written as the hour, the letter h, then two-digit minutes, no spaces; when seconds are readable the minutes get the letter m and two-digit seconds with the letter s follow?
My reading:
3h26
